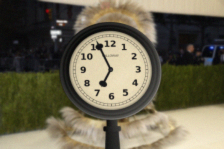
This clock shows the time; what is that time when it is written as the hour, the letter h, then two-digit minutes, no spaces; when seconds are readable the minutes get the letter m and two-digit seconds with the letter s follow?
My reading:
6h56
